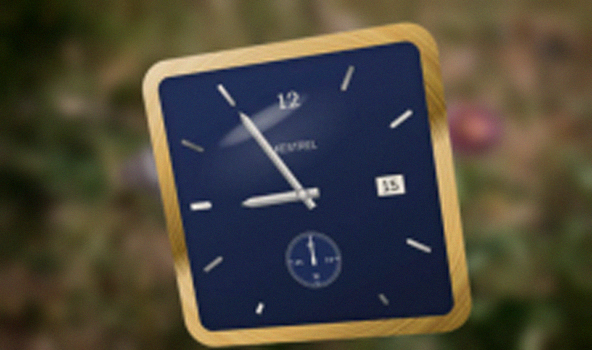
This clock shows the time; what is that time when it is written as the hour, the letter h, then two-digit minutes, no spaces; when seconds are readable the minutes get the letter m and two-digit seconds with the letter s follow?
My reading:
8h55
